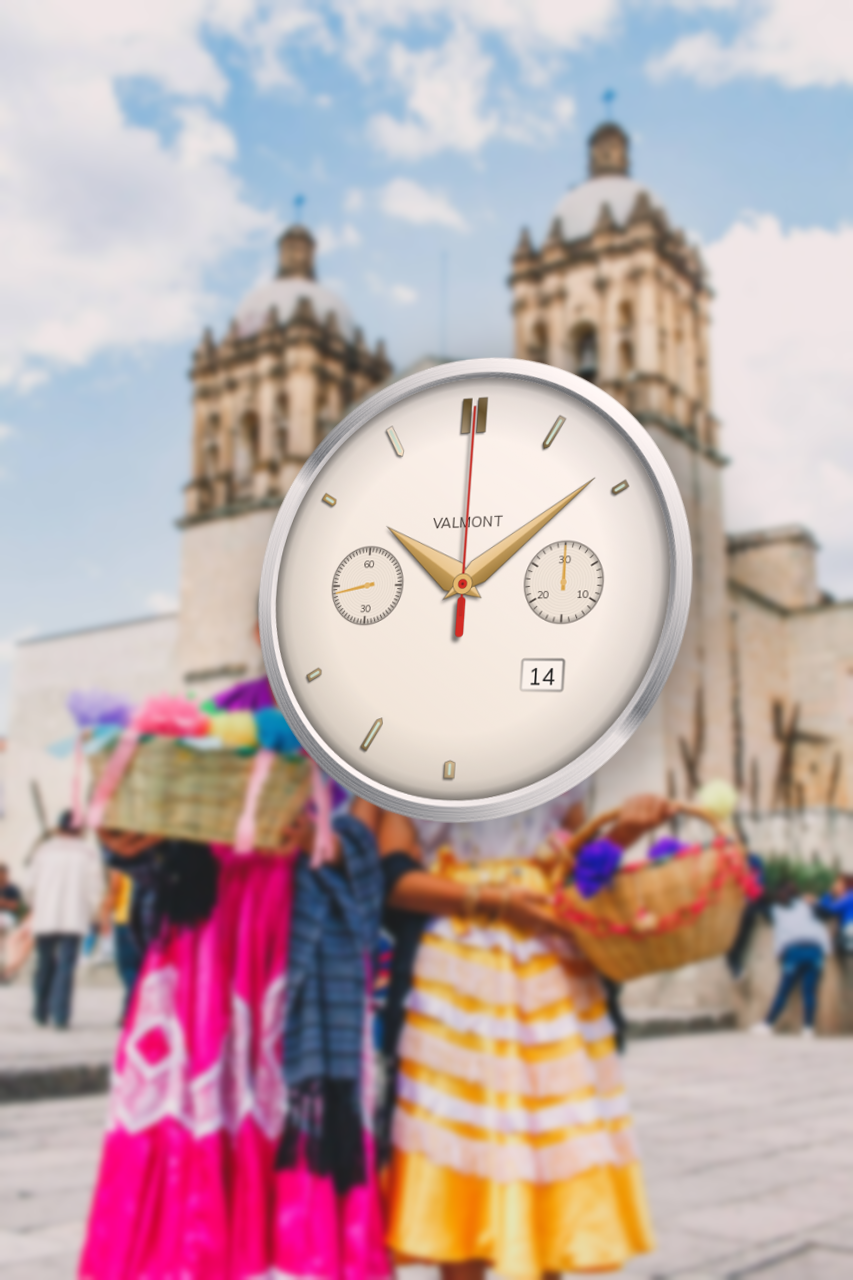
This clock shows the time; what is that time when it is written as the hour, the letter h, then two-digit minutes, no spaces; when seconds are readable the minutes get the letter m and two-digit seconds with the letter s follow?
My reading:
10h08m43s
